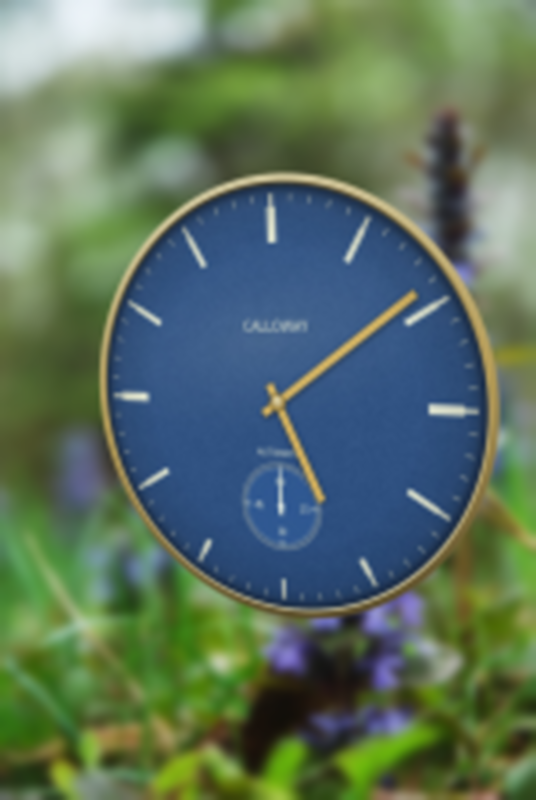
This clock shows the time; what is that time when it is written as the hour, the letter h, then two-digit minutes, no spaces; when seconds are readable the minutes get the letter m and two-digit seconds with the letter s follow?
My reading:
5h09
